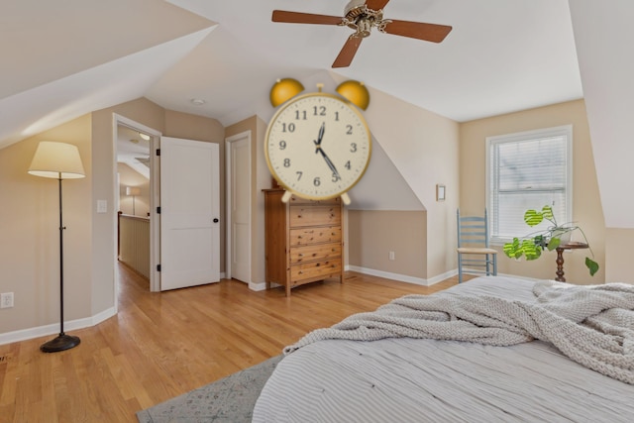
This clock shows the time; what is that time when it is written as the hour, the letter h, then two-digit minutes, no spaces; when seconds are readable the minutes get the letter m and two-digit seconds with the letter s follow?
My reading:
12h24
